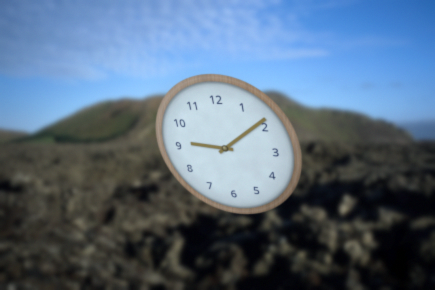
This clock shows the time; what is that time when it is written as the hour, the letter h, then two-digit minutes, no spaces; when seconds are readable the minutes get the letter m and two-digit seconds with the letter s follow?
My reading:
9h09
